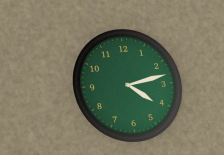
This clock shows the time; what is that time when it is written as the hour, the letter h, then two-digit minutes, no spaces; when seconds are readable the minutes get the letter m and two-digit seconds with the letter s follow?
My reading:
4h13
